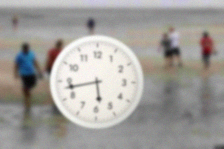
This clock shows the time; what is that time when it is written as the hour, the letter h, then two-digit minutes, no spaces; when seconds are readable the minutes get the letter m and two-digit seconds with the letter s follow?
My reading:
5h43
